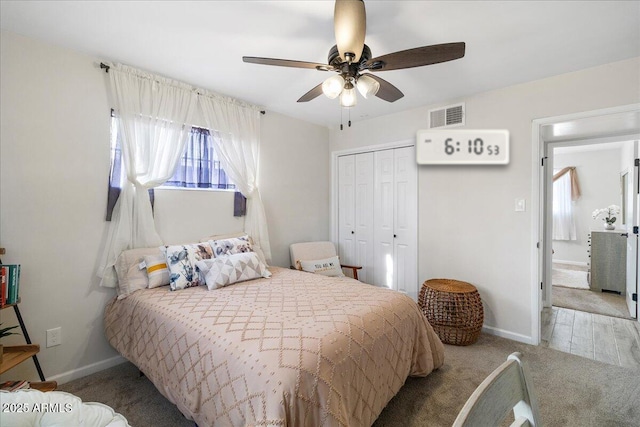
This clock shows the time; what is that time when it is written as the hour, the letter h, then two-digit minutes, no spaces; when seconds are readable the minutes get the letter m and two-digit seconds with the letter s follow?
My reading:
6h10
